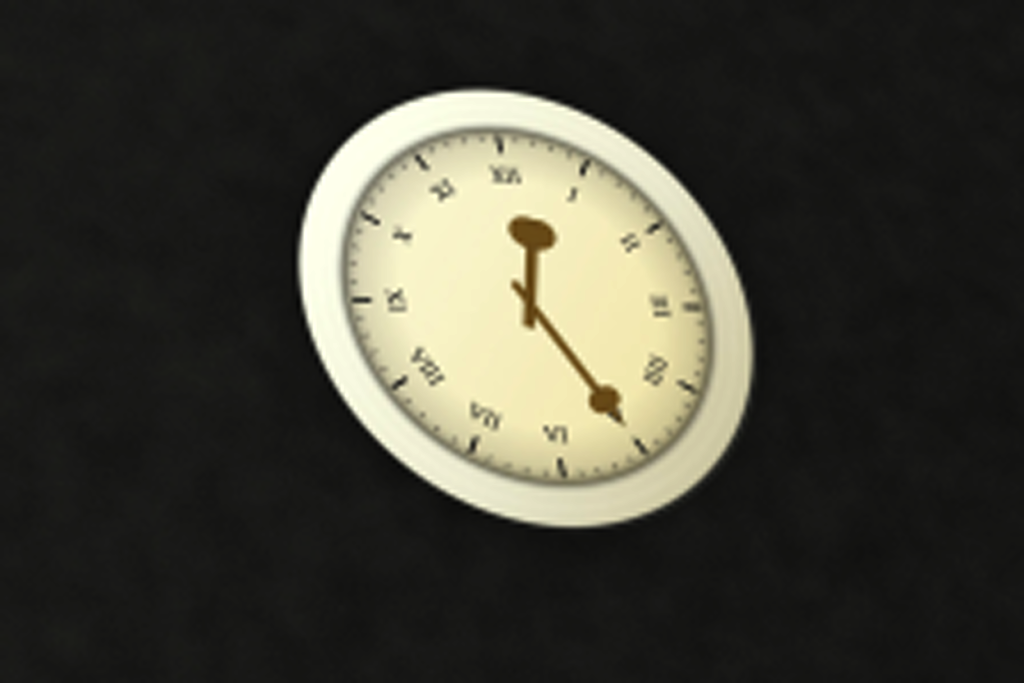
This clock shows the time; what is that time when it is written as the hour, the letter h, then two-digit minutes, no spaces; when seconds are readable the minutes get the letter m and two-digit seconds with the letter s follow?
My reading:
12h25
